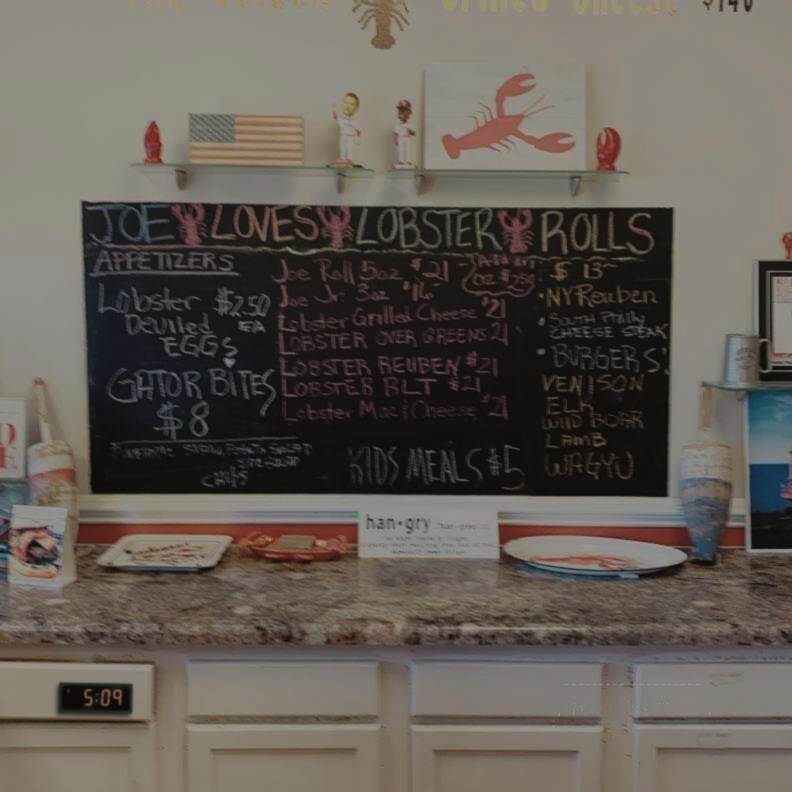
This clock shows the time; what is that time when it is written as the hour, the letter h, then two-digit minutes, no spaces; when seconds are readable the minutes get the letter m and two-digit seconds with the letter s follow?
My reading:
5h09
